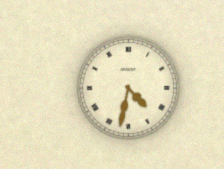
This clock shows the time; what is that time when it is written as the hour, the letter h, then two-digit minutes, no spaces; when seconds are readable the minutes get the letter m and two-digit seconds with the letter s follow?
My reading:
4h32
